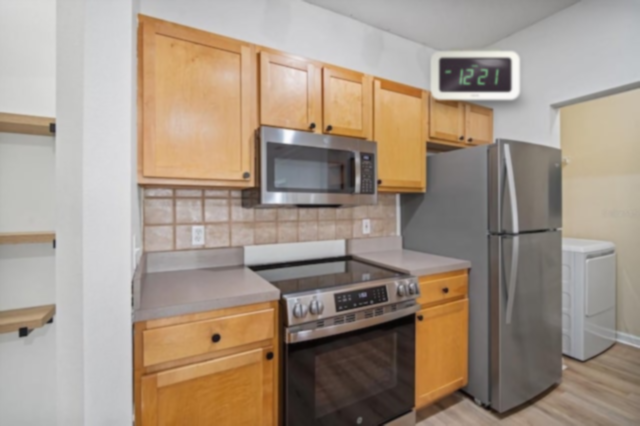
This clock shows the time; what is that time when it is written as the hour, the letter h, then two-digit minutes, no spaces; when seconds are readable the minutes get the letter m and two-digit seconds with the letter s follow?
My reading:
12h21
